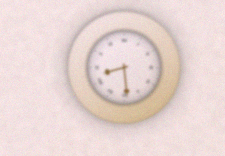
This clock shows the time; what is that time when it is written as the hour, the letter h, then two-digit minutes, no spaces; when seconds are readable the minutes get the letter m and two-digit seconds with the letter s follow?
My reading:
8h29
